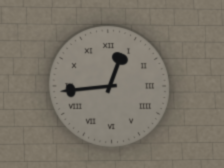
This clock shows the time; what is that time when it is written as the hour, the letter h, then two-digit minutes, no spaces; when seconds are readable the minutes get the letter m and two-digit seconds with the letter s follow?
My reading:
12h44
